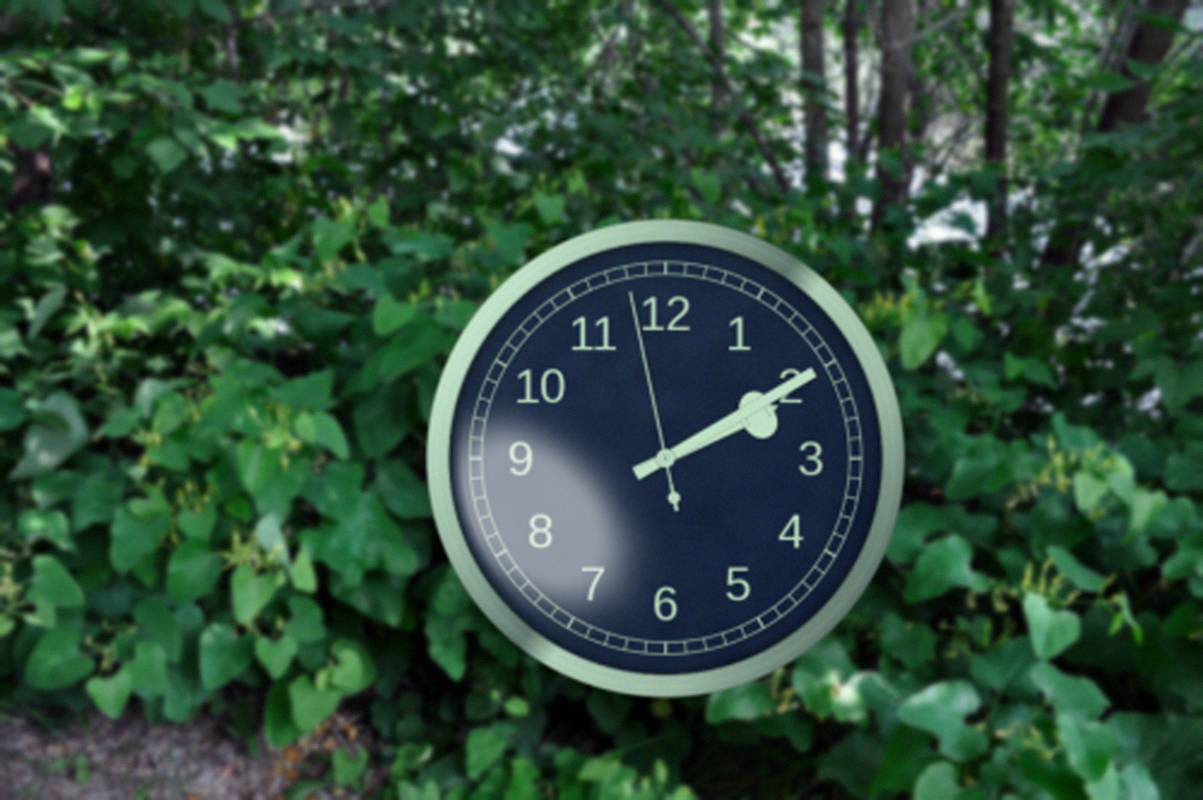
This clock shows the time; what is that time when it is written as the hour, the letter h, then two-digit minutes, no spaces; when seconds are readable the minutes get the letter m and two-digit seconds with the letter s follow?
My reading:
2h09m58s
